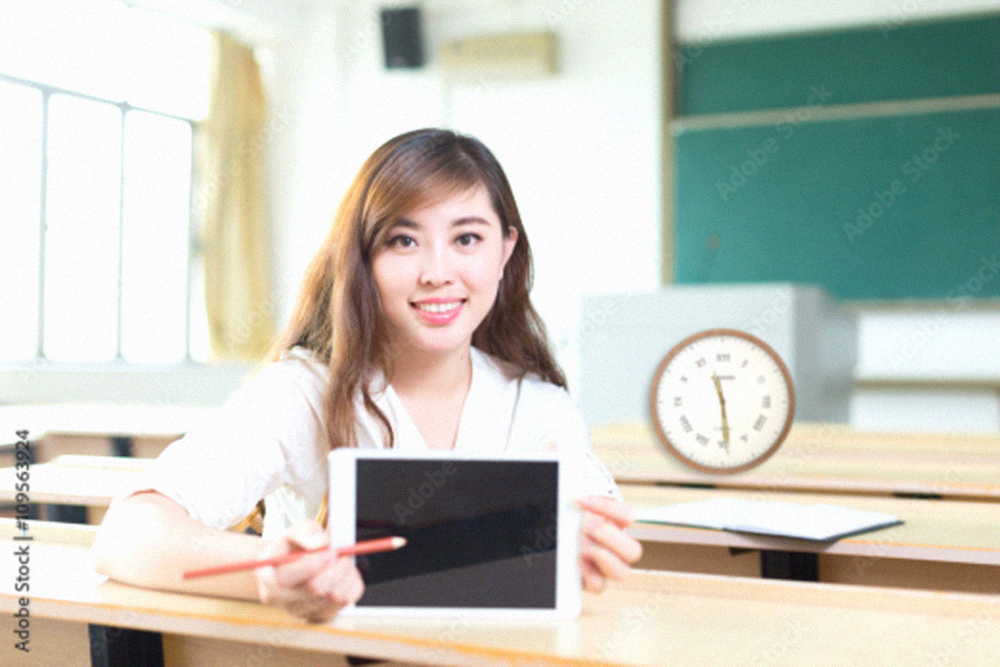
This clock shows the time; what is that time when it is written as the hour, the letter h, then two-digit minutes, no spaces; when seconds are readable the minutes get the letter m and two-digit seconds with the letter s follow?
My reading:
11h29
